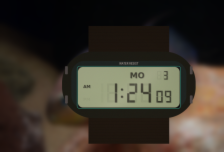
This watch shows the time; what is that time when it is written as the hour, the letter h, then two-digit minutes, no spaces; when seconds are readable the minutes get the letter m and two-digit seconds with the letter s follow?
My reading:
1h24m09s
